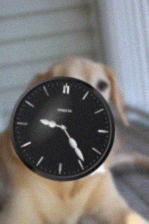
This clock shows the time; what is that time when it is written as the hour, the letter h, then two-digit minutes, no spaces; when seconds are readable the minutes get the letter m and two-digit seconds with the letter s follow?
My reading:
9h24
